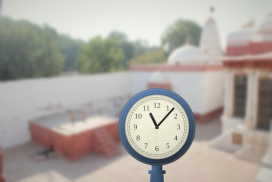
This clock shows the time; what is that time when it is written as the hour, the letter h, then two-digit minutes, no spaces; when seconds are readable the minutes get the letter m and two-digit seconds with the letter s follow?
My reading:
11h07
